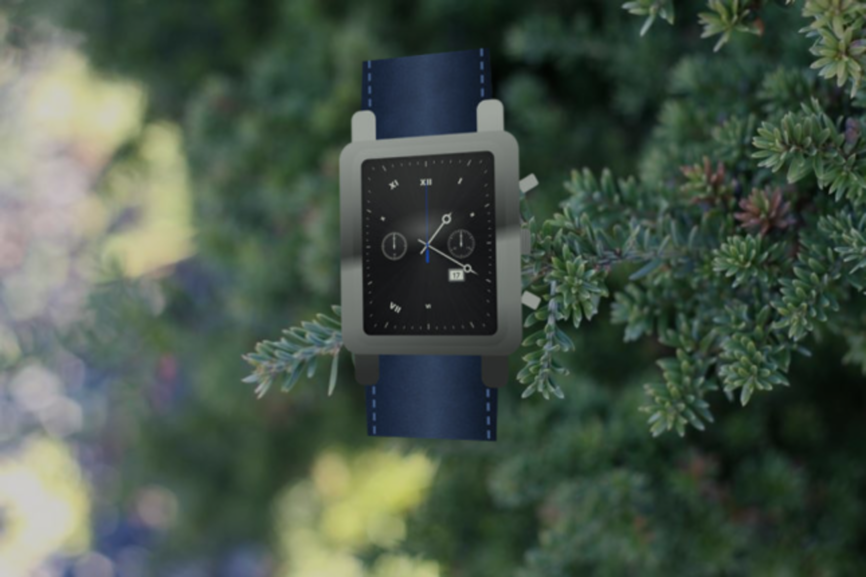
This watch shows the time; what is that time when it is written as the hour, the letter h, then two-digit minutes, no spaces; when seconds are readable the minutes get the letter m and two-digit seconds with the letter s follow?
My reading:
1h20
